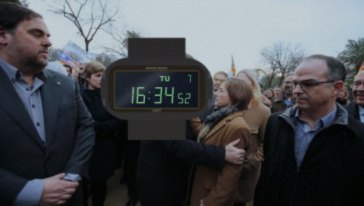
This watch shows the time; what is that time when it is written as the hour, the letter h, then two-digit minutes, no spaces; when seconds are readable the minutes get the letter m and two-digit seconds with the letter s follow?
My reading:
16h34m52s
